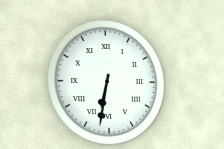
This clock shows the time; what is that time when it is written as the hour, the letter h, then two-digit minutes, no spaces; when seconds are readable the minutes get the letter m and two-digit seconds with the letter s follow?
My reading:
6h32
